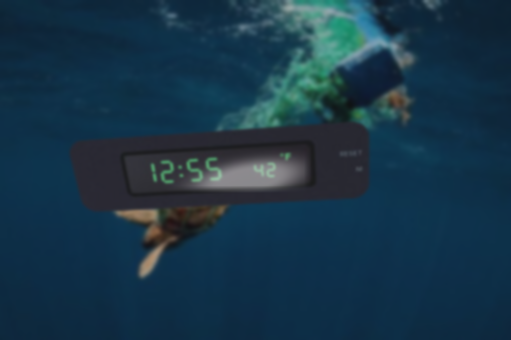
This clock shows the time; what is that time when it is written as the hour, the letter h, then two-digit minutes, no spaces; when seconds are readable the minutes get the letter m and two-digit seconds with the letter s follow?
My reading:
12h55
